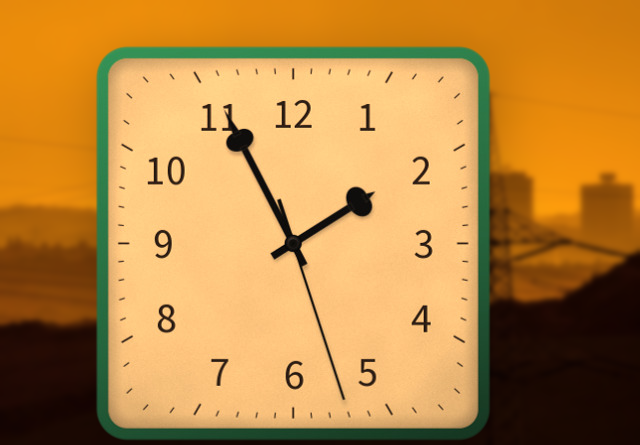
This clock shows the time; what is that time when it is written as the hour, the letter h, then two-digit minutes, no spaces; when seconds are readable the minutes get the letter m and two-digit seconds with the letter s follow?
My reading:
1h55m27s
